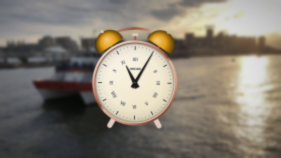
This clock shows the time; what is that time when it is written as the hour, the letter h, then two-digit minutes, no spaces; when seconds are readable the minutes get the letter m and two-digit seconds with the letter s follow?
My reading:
11h05
